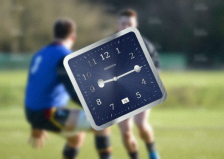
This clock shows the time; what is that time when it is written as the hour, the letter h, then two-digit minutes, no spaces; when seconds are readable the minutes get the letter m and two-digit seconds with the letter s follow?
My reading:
9h15
